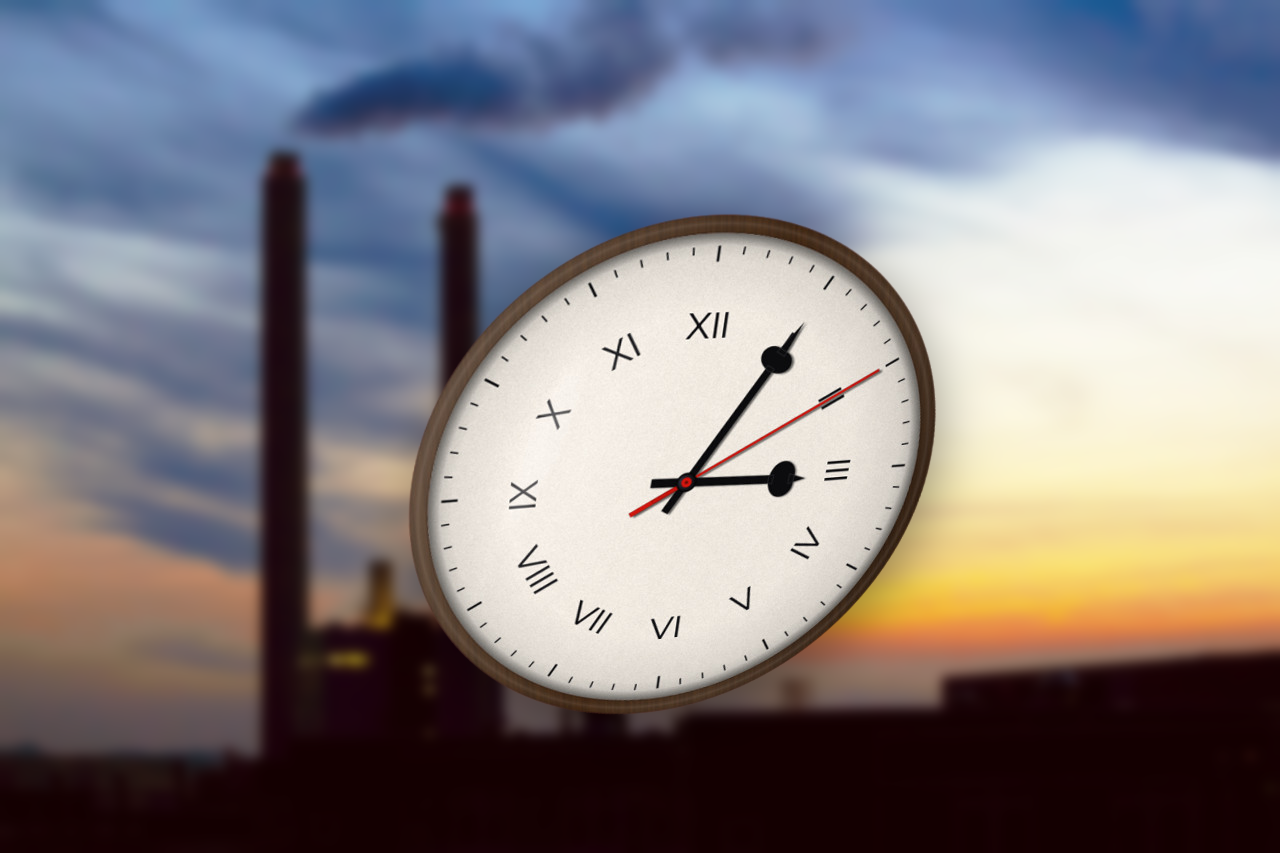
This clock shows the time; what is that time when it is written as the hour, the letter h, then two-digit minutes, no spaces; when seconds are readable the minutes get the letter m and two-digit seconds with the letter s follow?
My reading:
3h05m10s
